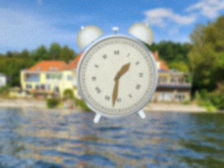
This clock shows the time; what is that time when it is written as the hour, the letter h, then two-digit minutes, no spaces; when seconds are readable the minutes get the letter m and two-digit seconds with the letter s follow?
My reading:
1h32
